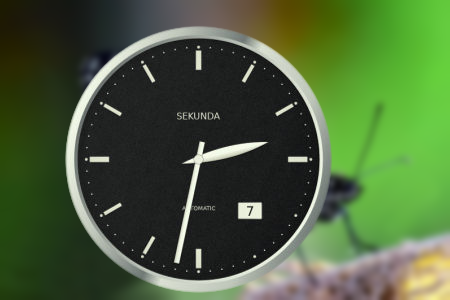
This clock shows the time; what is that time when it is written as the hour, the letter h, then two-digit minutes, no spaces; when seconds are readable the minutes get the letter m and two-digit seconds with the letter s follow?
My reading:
2h32
